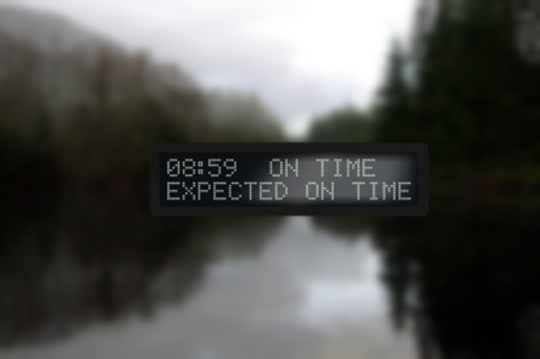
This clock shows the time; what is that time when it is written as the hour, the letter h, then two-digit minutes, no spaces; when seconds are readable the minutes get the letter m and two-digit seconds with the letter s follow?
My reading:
8h59
